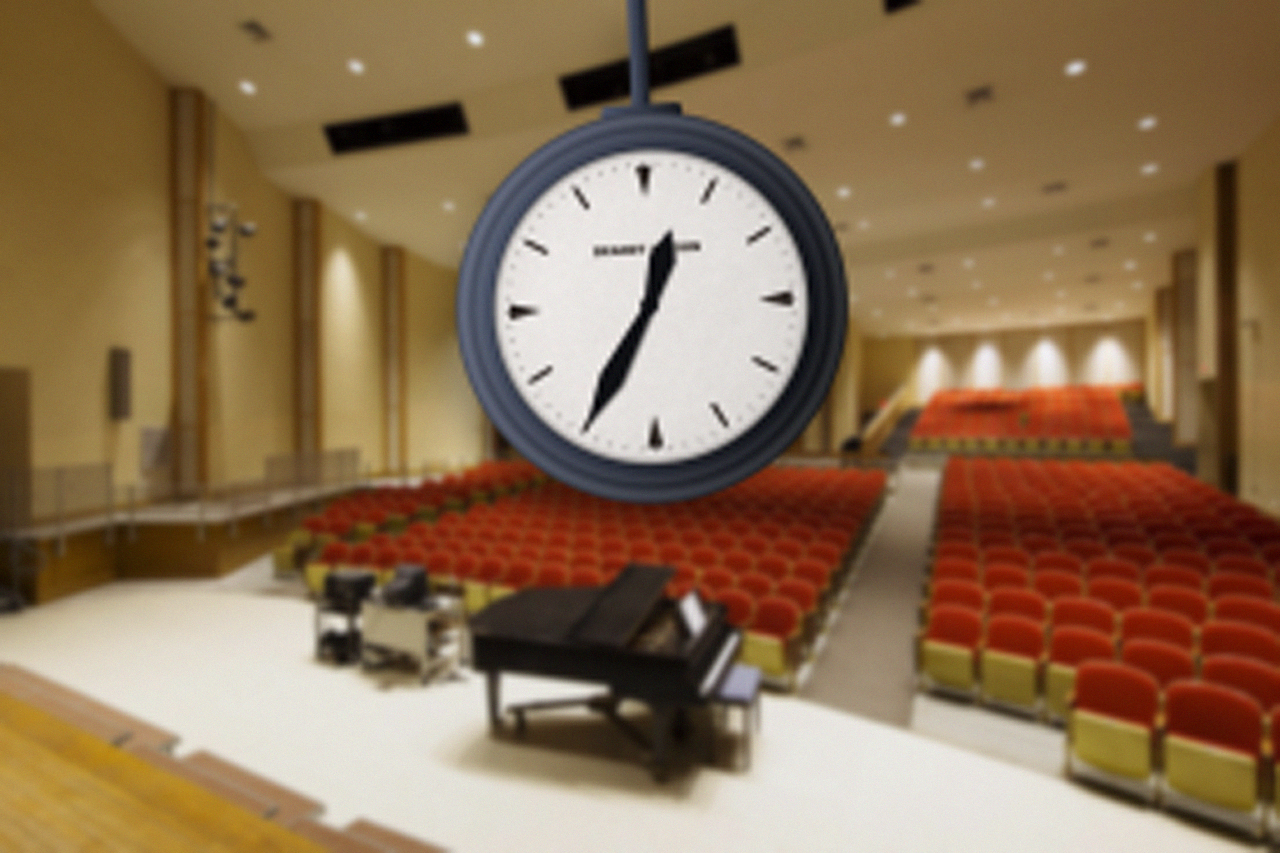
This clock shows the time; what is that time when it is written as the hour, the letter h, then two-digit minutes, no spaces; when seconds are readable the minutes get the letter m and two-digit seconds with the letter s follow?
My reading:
12h35
